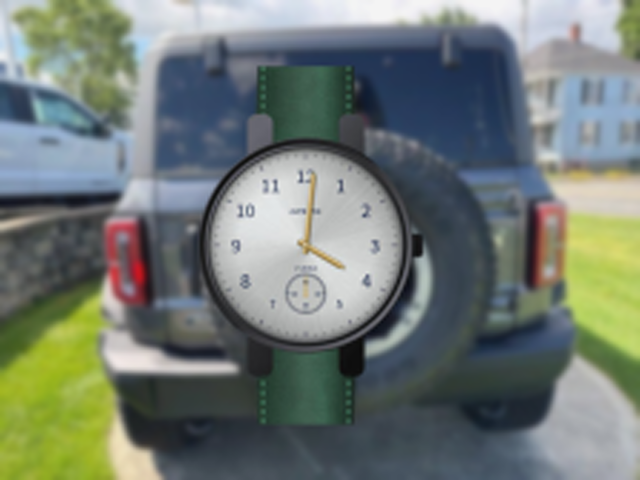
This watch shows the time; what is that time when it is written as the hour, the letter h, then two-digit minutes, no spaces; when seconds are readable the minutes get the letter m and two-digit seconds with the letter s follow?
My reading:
4h01
